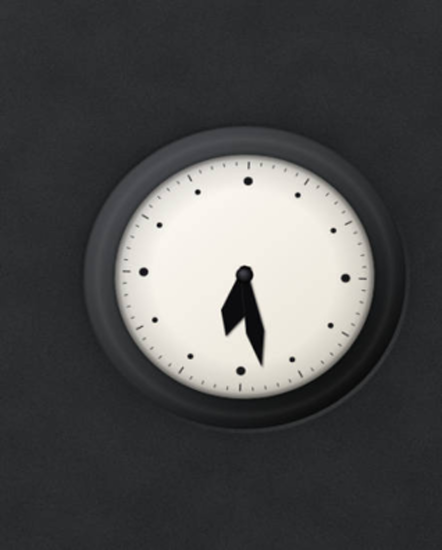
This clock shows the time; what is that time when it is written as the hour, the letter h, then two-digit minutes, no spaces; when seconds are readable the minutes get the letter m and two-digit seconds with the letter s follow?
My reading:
6h28
